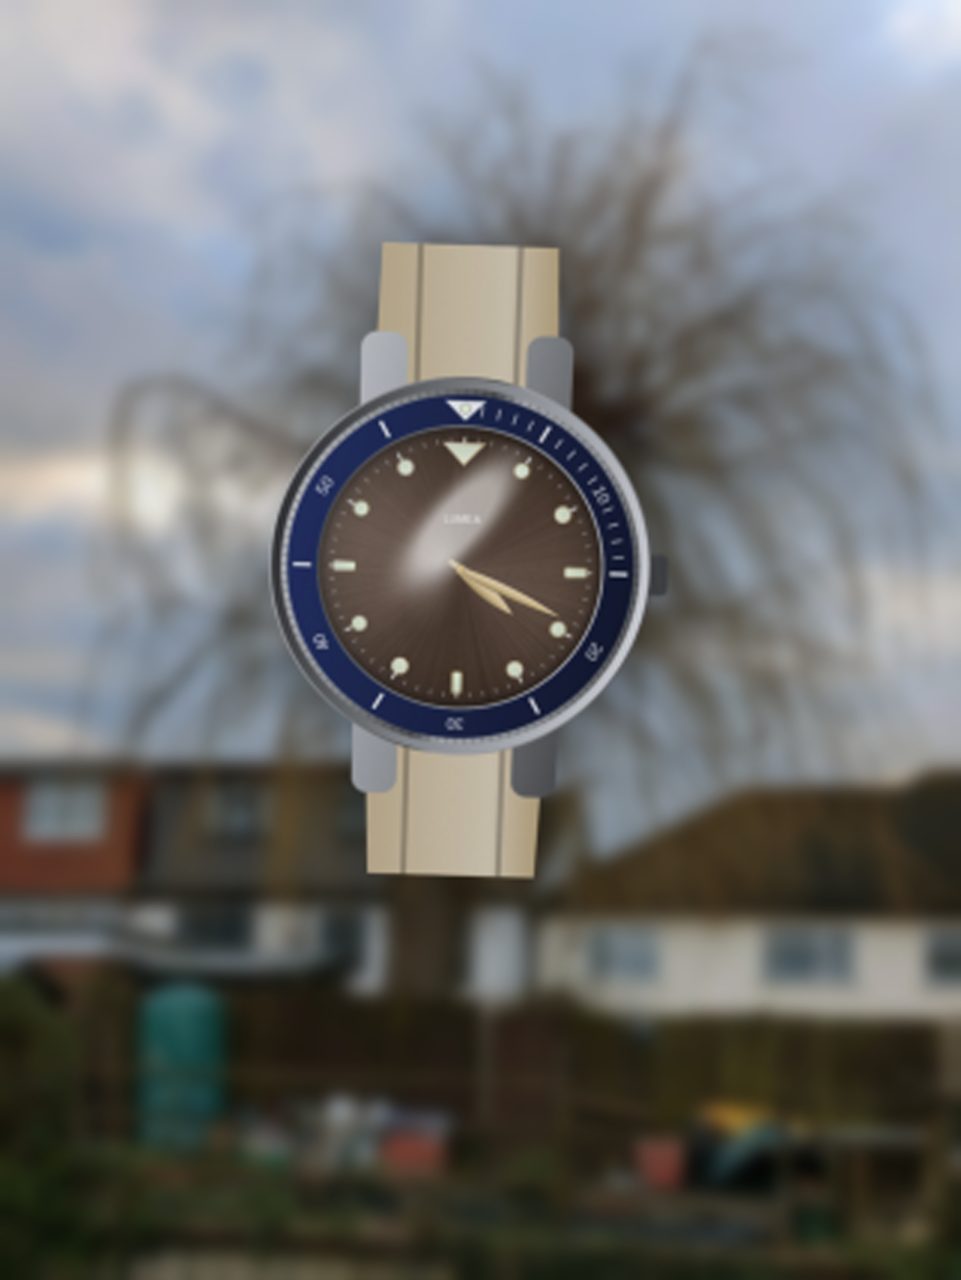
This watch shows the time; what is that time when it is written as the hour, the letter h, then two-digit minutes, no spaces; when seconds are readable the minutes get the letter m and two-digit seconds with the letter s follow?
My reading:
4h19
